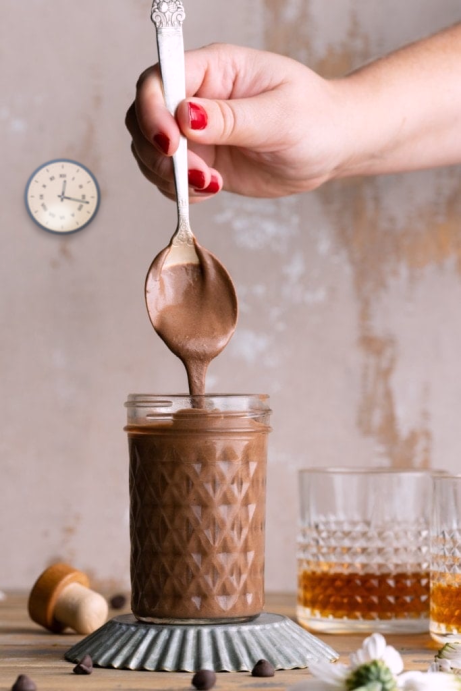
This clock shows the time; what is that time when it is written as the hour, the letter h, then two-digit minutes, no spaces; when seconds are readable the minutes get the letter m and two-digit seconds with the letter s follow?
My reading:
12h17
